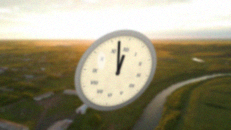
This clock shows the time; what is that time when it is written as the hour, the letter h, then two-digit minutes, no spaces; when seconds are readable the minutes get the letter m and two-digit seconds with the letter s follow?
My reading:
11h57
